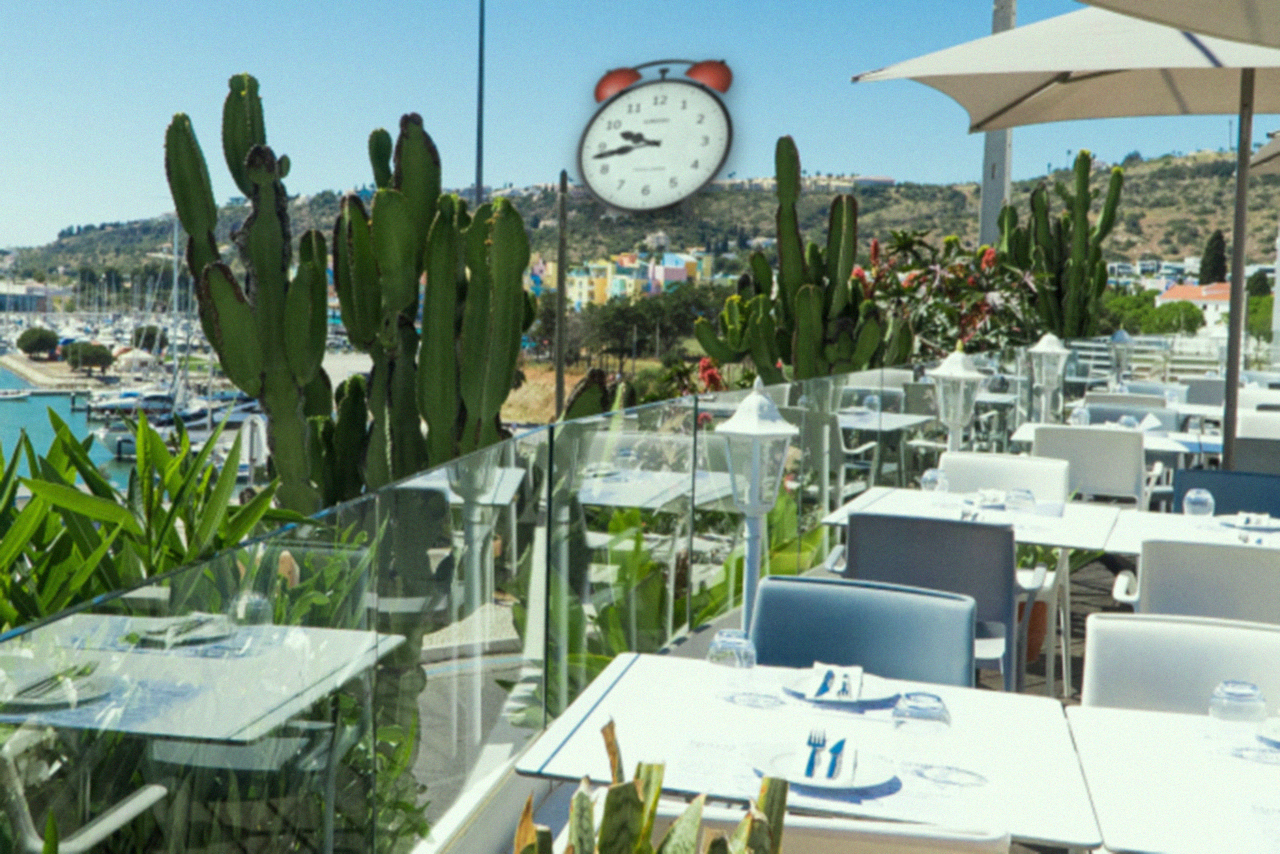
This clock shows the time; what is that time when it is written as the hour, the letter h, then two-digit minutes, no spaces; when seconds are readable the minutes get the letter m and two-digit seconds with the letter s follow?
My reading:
9h43
